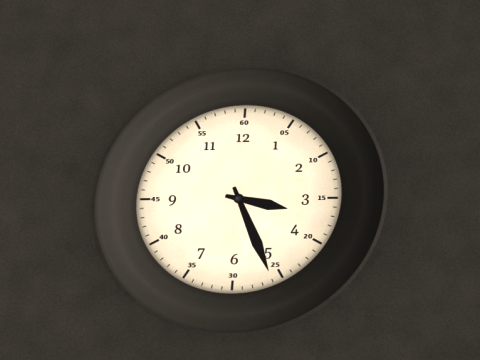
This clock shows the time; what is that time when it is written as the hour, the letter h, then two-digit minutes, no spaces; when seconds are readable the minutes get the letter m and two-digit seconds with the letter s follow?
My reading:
3h26
